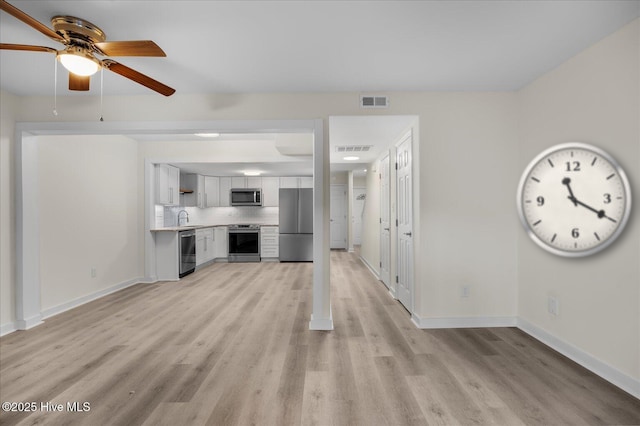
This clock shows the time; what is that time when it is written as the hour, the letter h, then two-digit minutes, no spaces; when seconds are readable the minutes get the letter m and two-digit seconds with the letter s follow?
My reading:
11h20
